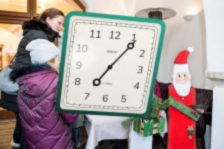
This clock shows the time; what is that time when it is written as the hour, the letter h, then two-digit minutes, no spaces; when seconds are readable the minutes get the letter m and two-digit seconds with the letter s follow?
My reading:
7h06
